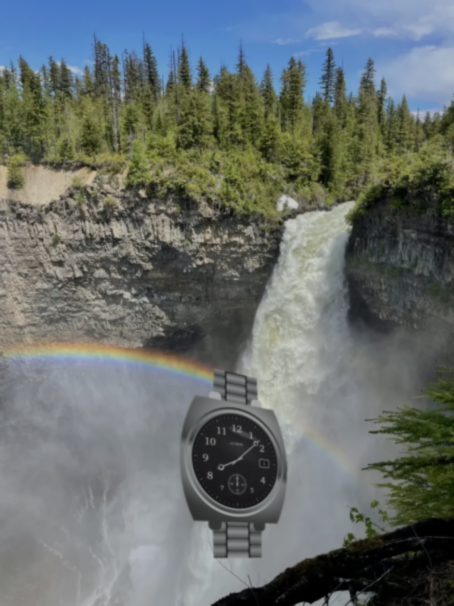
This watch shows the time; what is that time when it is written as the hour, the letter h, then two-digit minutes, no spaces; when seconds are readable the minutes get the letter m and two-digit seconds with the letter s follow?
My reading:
8h08
